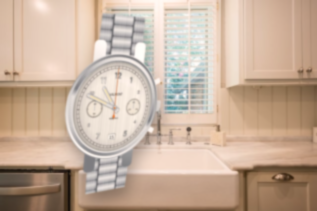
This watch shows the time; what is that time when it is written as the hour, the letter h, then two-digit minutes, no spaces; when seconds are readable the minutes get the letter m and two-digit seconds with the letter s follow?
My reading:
10h49
